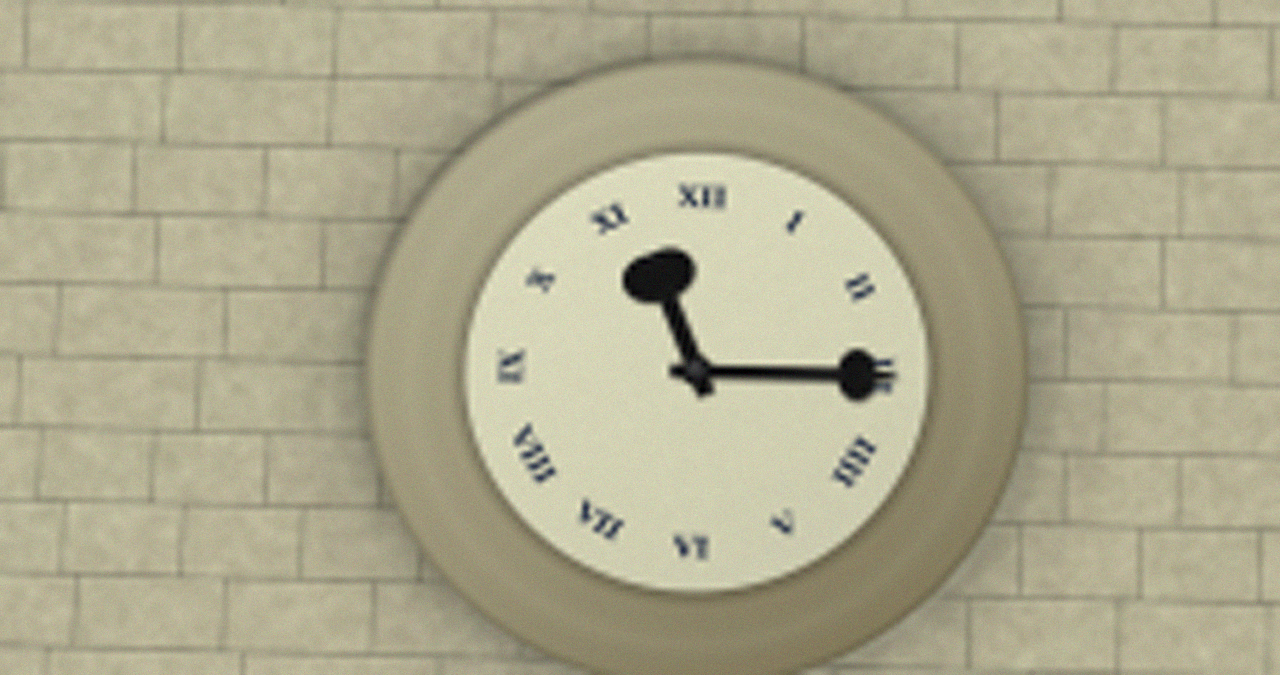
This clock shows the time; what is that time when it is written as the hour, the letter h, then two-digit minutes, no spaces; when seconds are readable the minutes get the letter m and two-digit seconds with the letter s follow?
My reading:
11h15
